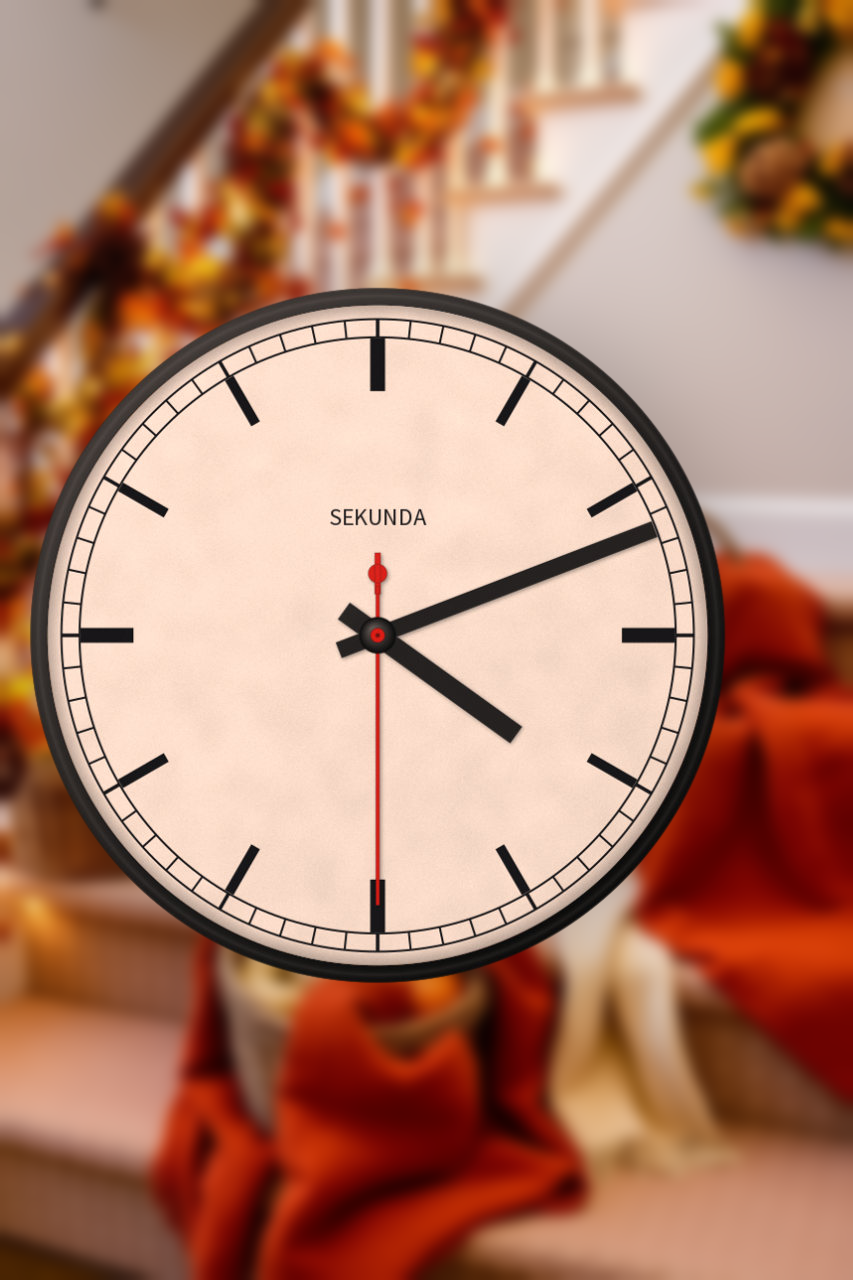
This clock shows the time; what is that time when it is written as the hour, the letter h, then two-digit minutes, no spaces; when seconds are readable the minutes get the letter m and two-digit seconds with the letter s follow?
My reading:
4h11m30s
